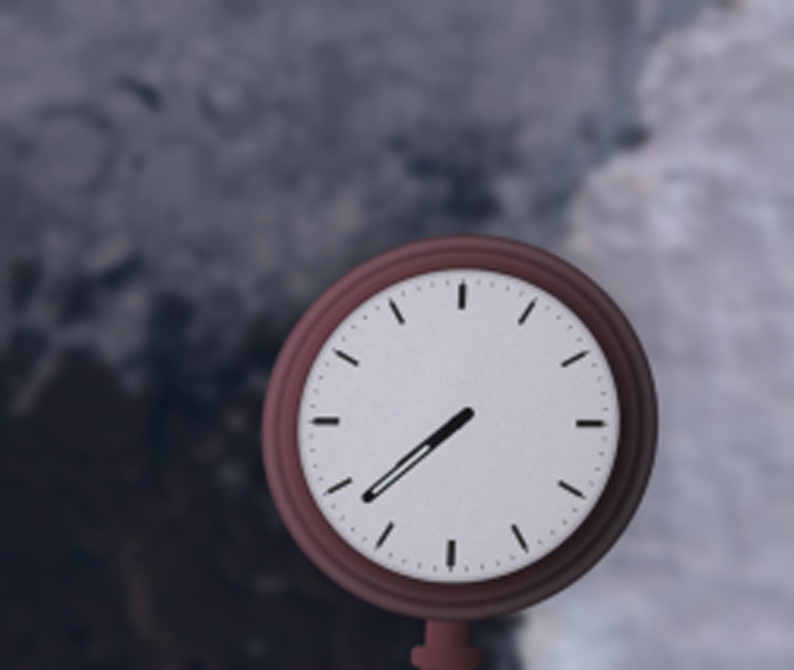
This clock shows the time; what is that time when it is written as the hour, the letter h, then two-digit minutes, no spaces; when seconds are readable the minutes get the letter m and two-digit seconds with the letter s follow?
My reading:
7h38
